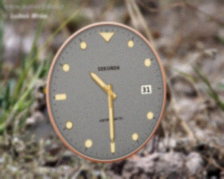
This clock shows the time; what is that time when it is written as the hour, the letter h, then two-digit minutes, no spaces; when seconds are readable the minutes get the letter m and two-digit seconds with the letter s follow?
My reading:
10h30
